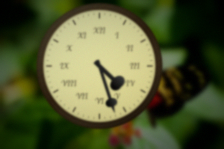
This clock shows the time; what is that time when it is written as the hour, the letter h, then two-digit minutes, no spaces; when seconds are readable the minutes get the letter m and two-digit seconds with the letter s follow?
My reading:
4h27
